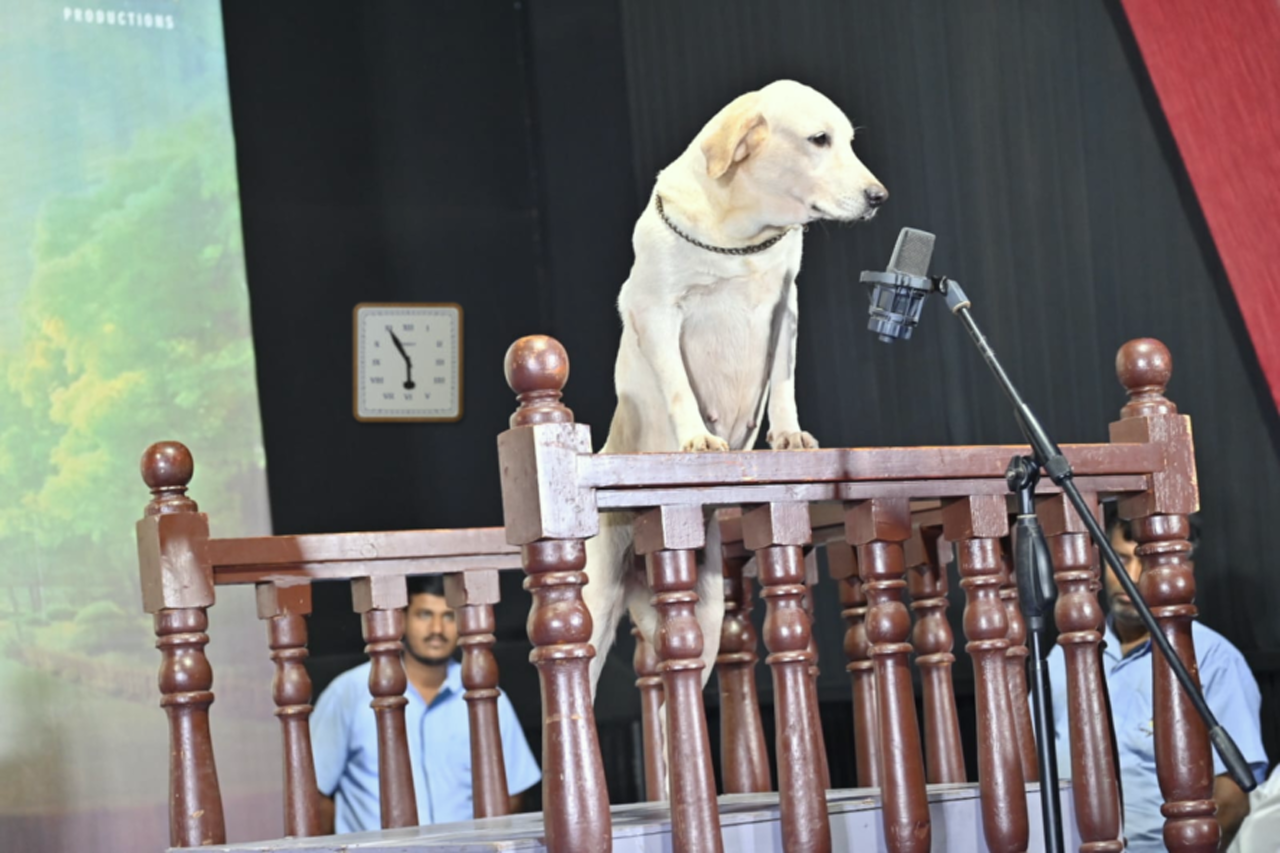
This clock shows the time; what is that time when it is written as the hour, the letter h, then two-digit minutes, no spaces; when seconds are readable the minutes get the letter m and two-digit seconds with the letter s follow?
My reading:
5h55
